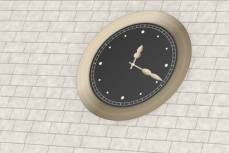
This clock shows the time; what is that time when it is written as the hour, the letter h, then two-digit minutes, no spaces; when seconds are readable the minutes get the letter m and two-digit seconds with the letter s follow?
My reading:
12h19
